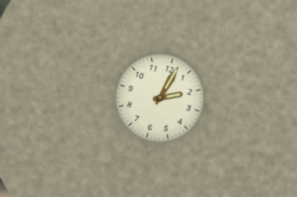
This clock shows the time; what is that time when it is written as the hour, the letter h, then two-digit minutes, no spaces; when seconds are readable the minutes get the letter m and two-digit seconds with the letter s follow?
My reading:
2h02
